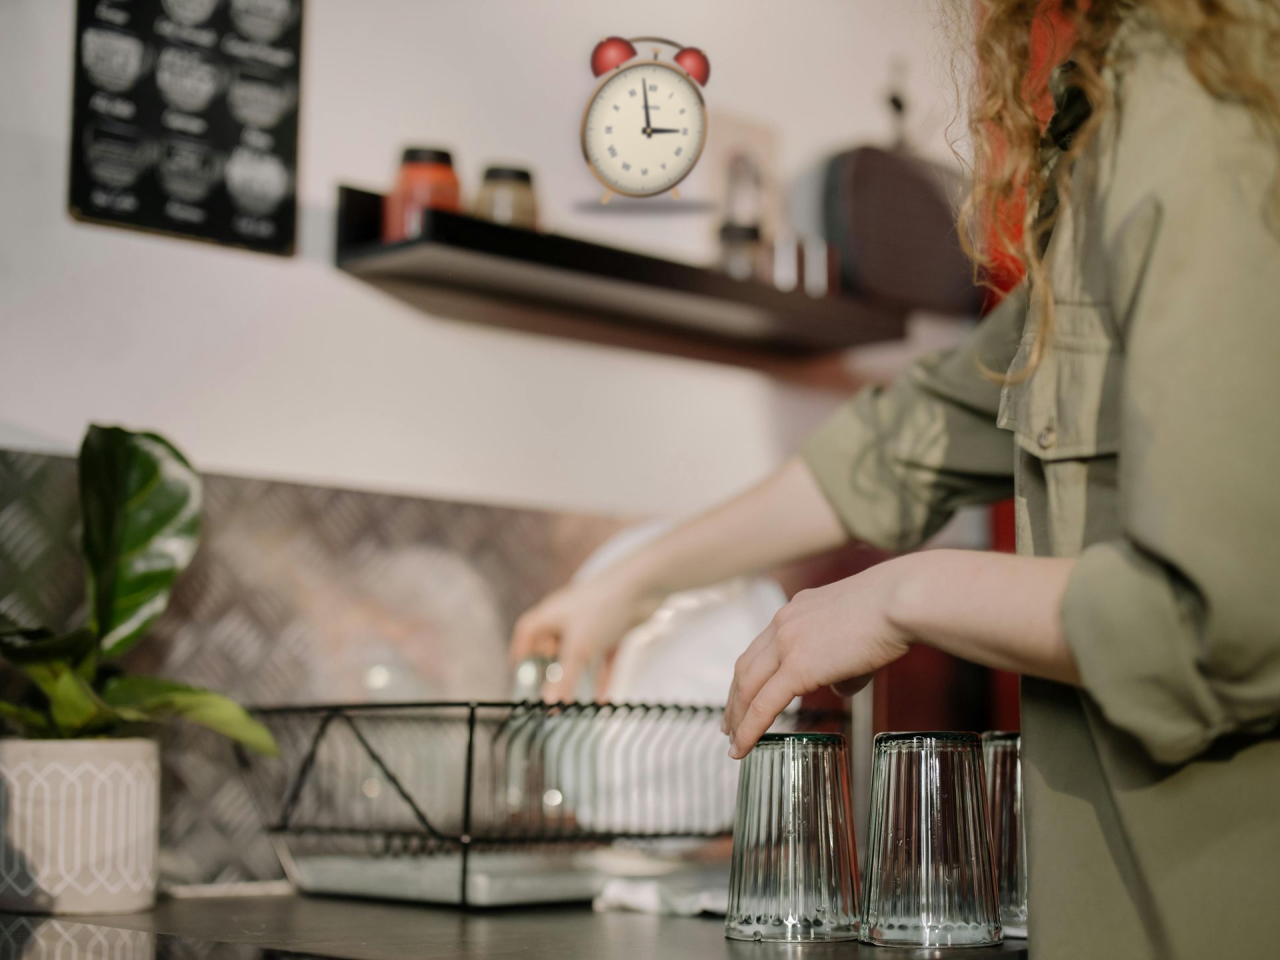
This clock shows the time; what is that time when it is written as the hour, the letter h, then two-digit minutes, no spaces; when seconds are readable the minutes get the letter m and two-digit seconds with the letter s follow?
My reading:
2h58
